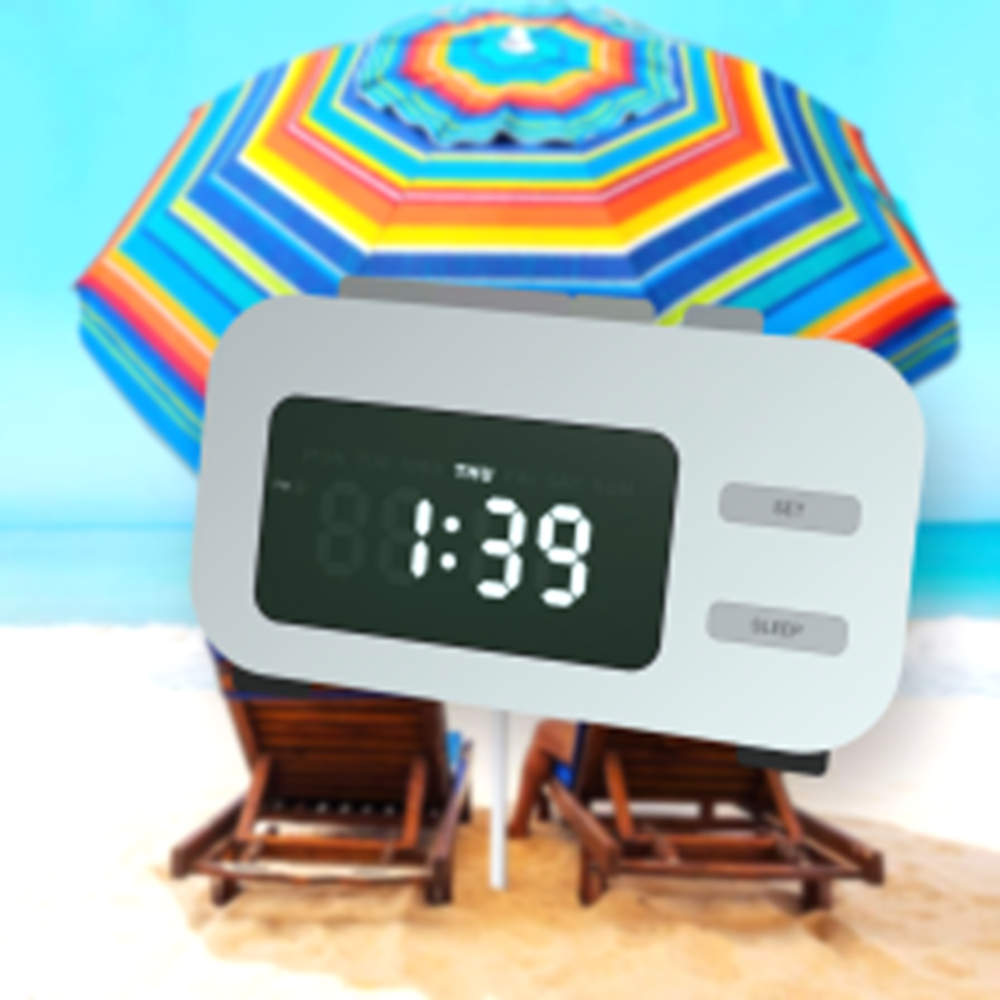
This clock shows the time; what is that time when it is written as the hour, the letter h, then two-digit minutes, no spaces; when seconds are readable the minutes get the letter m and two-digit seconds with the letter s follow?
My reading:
1h39
